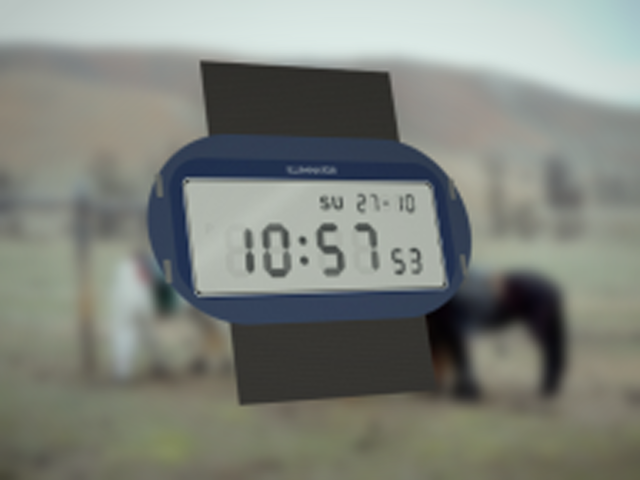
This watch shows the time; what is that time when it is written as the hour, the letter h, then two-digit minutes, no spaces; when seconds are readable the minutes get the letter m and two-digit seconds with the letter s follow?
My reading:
10h57m53s
